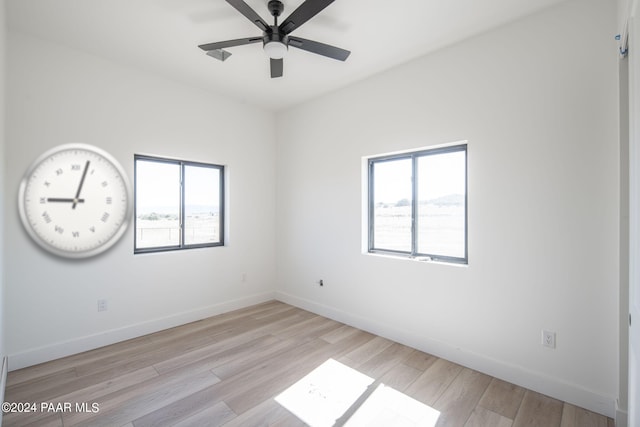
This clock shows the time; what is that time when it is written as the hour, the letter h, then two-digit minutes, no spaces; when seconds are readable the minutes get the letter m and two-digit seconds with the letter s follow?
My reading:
9h03
